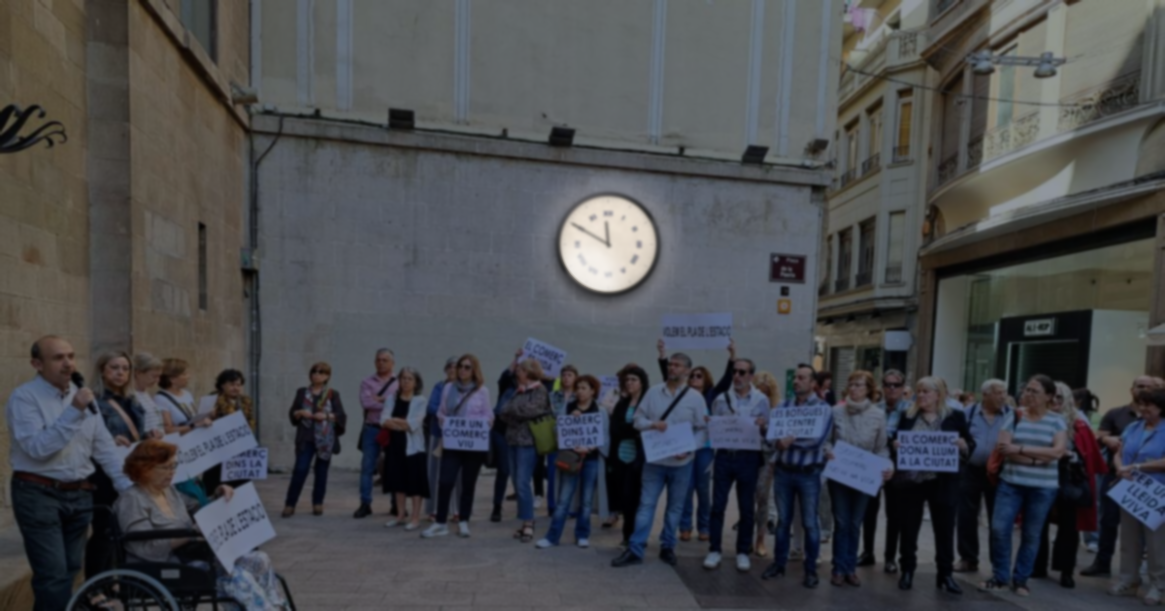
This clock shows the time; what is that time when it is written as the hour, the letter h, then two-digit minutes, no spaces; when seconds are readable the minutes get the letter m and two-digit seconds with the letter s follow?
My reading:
11h50
